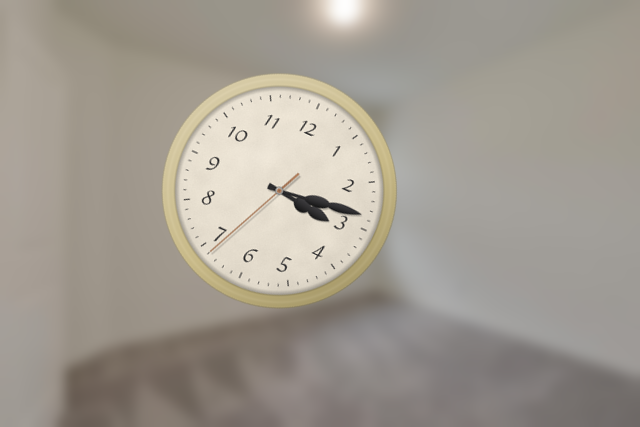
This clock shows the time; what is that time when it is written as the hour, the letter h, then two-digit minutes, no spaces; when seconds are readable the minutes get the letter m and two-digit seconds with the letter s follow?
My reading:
3h13m34s
